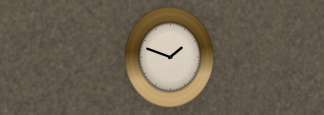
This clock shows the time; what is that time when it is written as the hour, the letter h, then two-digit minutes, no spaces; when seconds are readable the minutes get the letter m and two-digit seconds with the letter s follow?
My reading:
1h48
